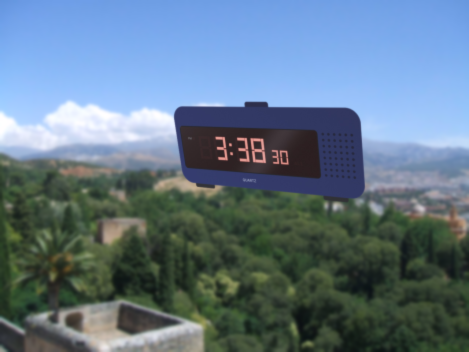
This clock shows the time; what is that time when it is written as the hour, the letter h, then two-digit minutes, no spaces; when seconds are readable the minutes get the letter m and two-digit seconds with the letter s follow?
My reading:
3h38m30s
